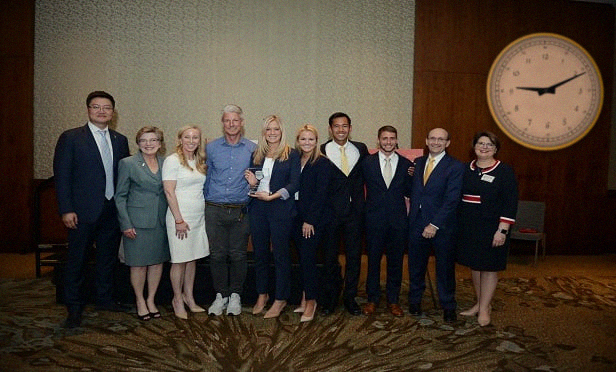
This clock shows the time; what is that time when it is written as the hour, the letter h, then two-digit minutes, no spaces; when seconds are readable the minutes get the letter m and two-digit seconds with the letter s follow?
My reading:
9h11
